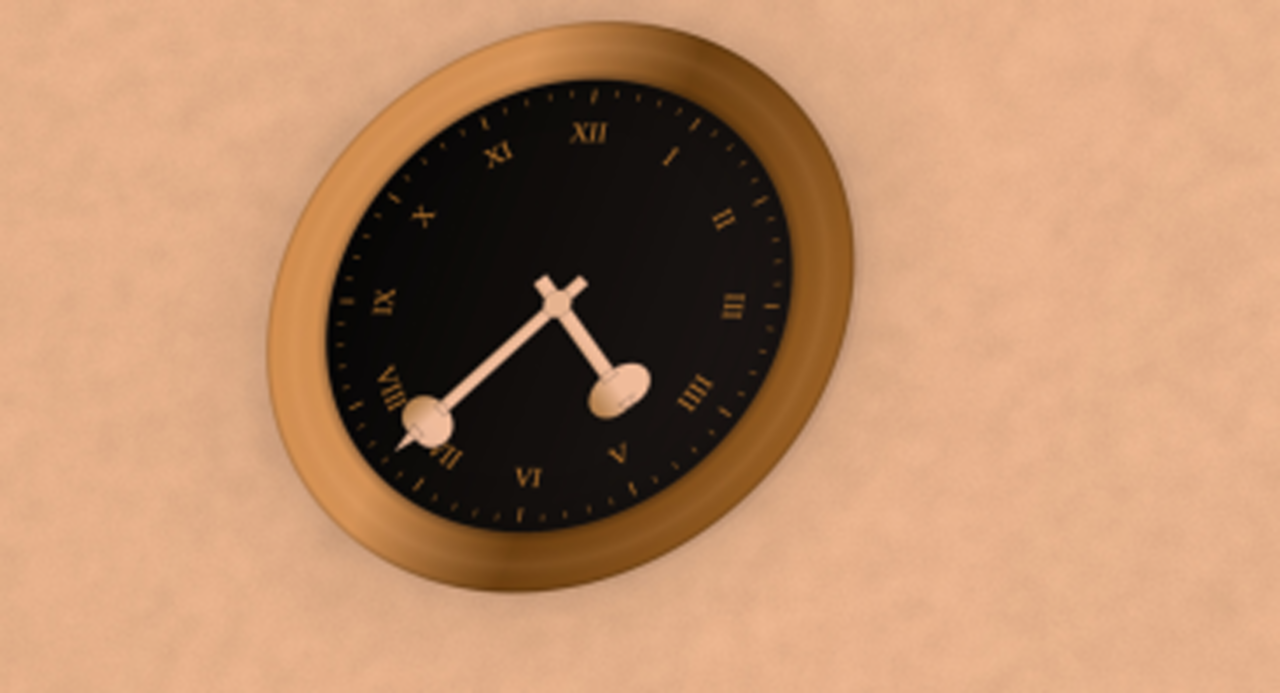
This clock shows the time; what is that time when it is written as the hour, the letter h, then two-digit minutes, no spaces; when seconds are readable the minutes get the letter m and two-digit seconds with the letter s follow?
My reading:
4h37
